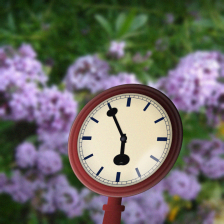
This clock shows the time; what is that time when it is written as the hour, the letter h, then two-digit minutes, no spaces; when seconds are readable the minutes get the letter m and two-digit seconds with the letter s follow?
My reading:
5h55
